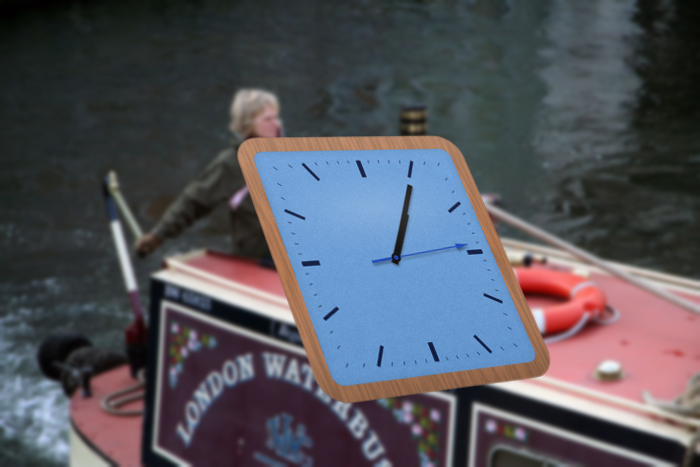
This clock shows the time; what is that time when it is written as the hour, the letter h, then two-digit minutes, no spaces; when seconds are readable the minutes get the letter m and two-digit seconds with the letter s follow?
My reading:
1h05m14s
